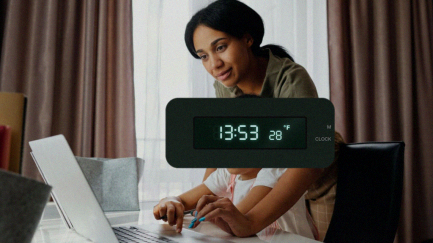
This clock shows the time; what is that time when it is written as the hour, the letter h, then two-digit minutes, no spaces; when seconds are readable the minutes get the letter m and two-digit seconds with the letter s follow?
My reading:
13h53
